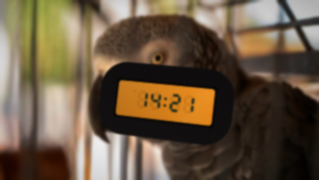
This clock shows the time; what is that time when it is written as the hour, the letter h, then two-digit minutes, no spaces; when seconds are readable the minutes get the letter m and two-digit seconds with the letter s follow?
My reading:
14h21
